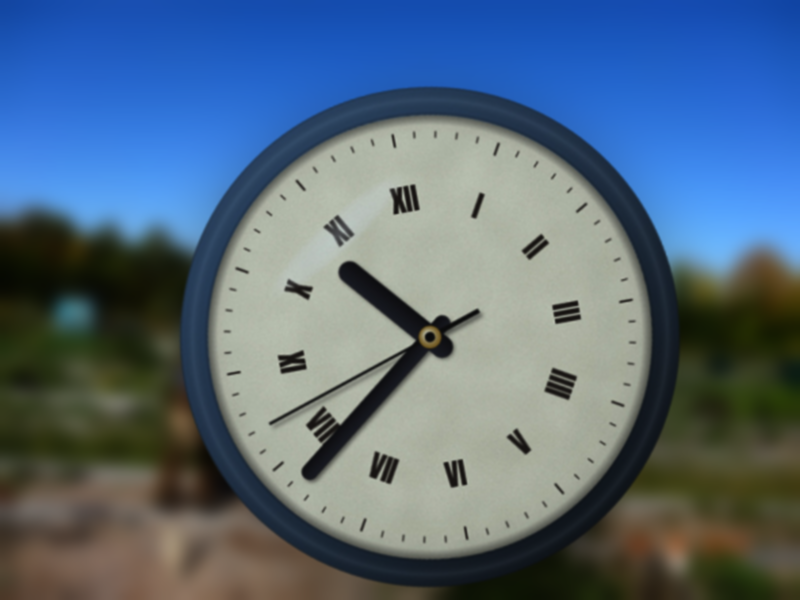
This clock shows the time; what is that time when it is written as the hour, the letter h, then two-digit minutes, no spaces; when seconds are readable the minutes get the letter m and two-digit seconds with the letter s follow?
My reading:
10h38m42s
